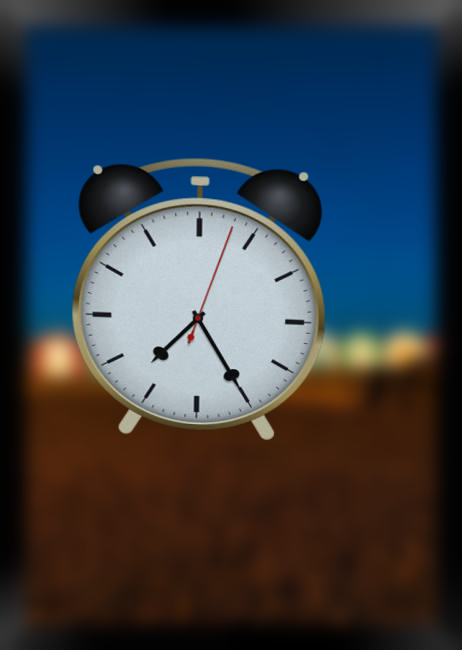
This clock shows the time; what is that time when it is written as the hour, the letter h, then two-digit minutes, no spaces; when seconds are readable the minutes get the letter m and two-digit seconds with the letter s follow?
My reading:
7h25m03s
